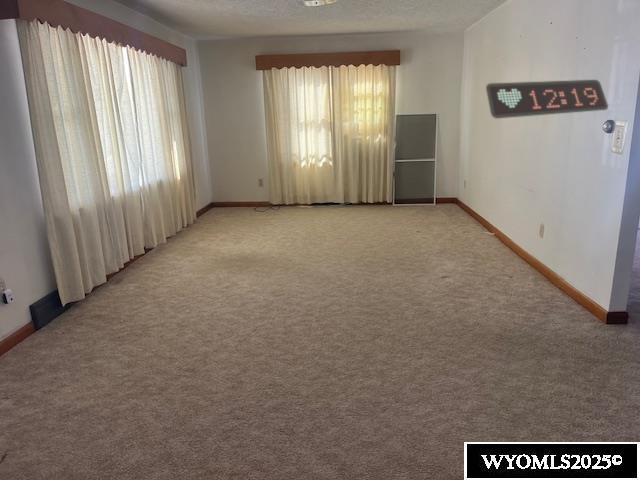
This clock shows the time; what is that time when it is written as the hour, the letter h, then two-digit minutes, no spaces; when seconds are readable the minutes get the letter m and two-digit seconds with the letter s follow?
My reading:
12h19
